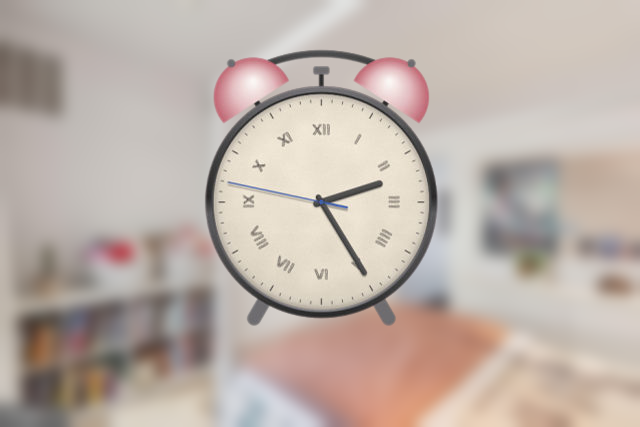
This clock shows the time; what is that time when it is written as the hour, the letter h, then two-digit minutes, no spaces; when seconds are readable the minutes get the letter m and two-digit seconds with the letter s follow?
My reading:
2h24m47s
